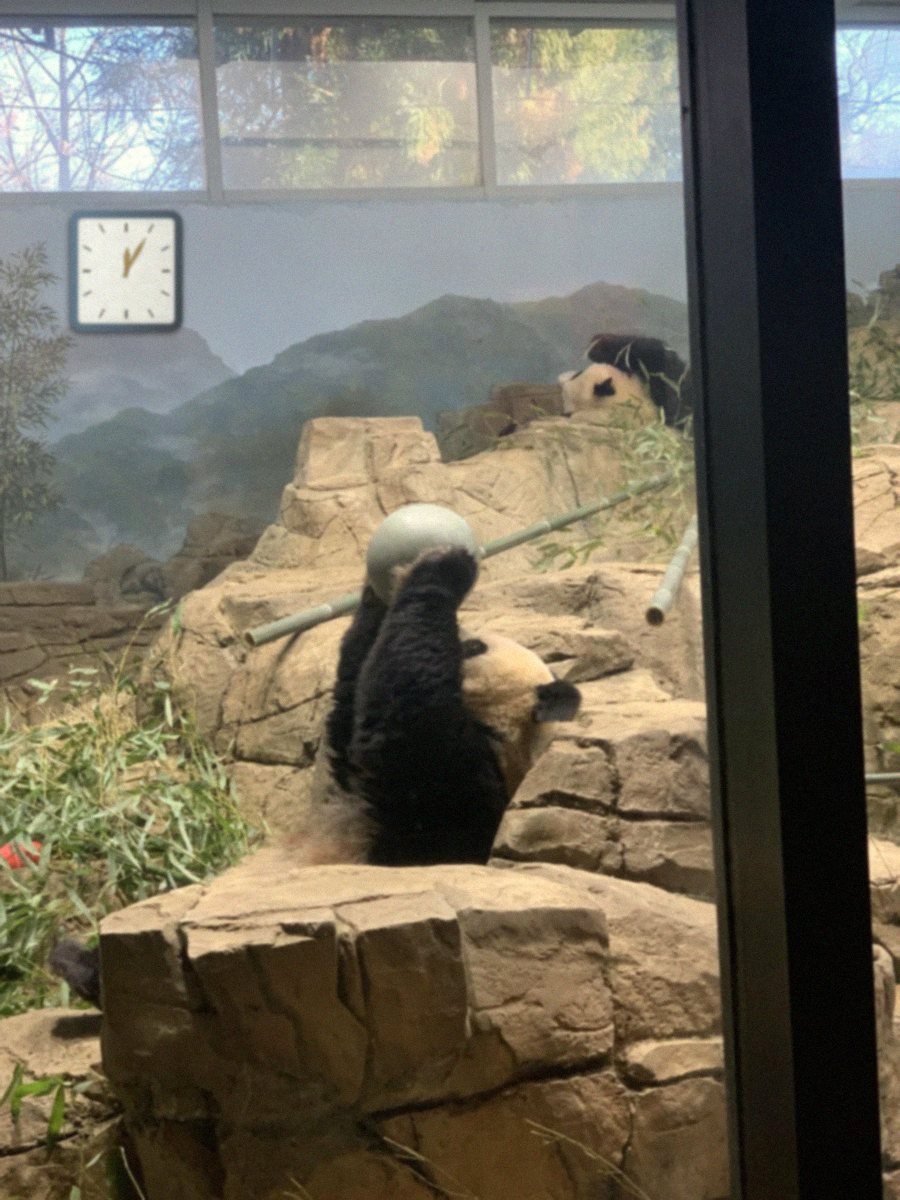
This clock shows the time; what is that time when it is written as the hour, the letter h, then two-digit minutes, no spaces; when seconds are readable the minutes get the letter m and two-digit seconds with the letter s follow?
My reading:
12h05
